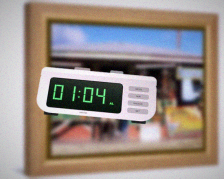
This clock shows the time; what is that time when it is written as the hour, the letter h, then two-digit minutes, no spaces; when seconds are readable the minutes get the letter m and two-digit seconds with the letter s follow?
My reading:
1h04
